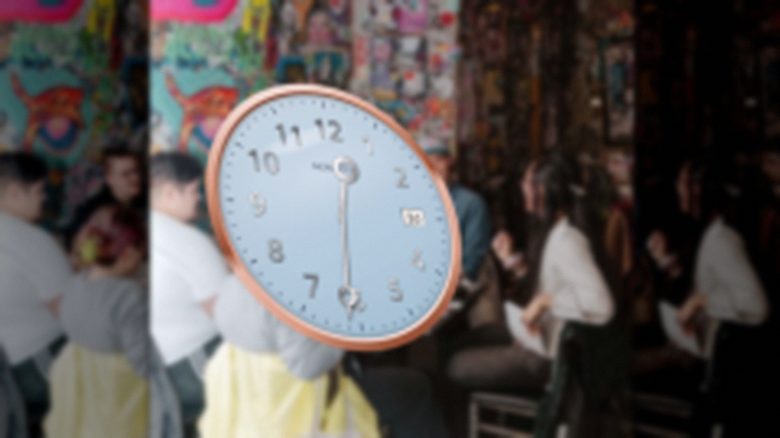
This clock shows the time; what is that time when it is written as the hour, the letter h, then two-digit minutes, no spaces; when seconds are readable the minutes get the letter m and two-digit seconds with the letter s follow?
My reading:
12h31
